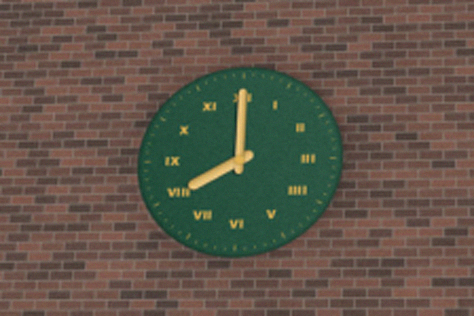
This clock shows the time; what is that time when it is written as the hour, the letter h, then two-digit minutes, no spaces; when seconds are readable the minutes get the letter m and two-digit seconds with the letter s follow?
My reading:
8h00
